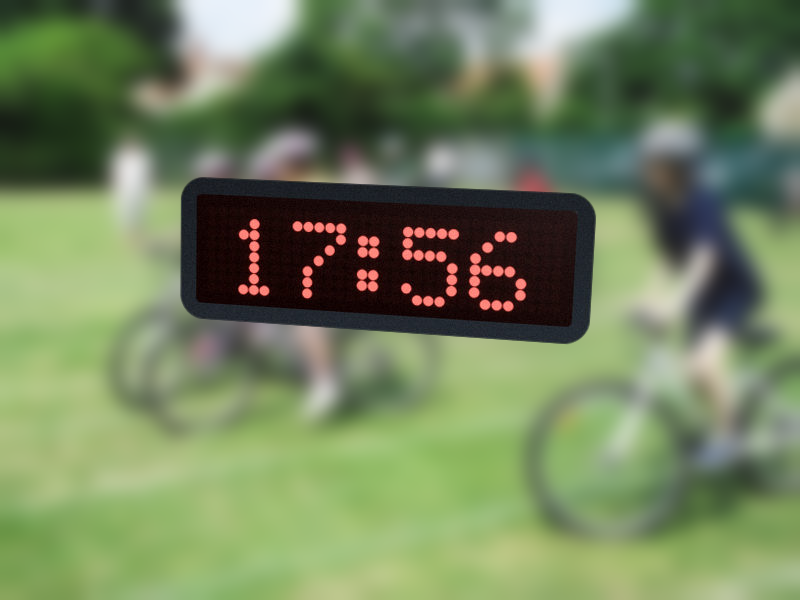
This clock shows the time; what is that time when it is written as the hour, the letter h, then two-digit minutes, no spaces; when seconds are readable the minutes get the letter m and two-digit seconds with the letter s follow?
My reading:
17h56
